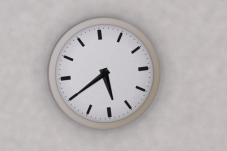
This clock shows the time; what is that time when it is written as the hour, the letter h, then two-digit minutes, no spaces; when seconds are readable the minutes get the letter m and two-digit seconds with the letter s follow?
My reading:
5h40
